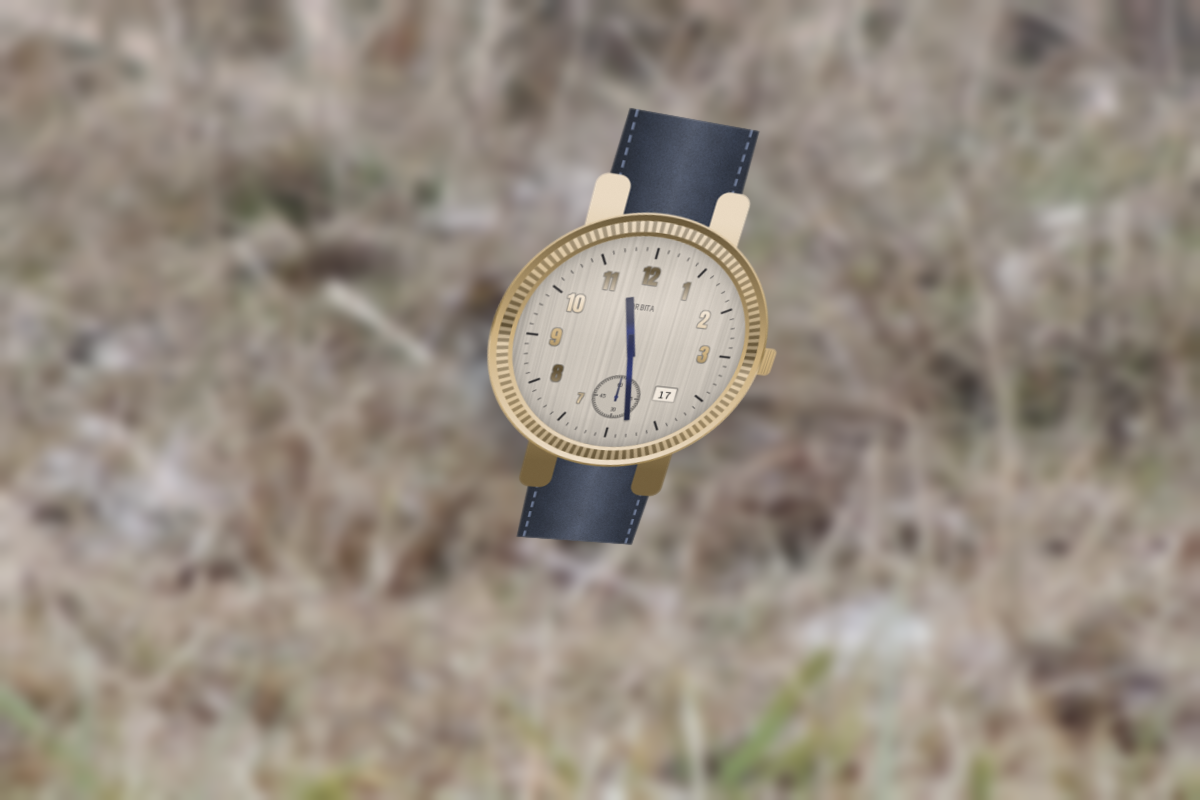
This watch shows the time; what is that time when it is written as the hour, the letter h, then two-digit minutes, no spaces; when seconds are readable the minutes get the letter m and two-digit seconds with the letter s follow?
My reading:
11h28
